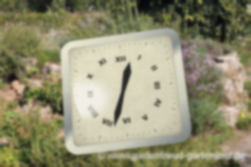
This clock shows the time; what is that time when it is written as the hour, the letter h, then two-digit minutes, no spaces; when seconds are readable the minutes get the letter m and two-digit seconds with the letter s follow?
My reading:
12h33
